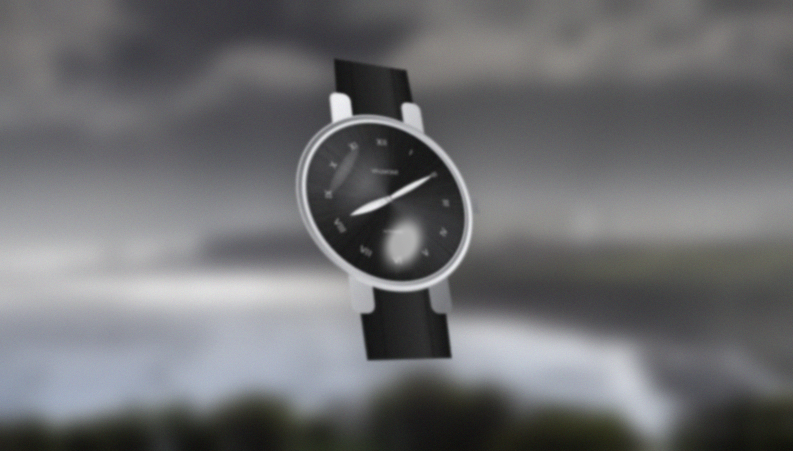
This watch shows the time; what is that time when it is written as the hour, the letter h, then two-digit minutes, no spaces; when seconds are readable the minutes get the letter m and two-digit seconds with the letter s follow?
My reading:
8h10
